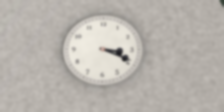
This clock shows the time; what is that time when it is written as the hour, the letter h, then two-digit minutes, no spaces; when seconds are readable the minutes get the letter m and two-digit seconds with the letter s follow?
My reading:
3h19
